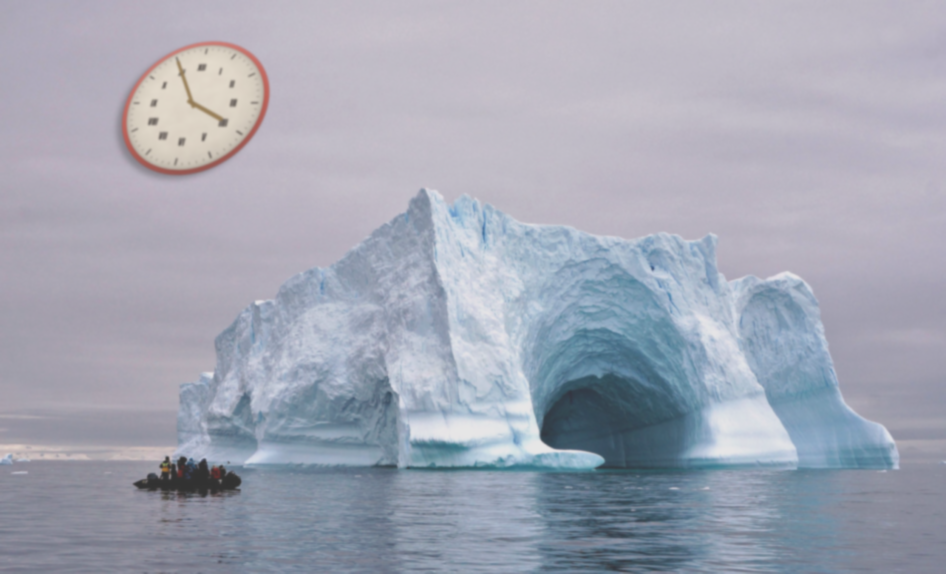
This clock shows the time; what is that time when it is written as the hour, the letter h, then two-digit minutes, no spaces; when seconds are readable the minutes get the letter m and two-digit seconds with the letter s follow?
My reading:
3h55
